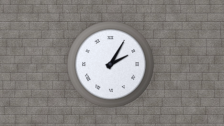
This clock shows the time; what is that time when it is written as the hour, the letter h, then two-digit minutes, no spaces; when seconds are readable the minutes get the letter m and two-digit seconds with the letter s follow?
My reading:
2h05
